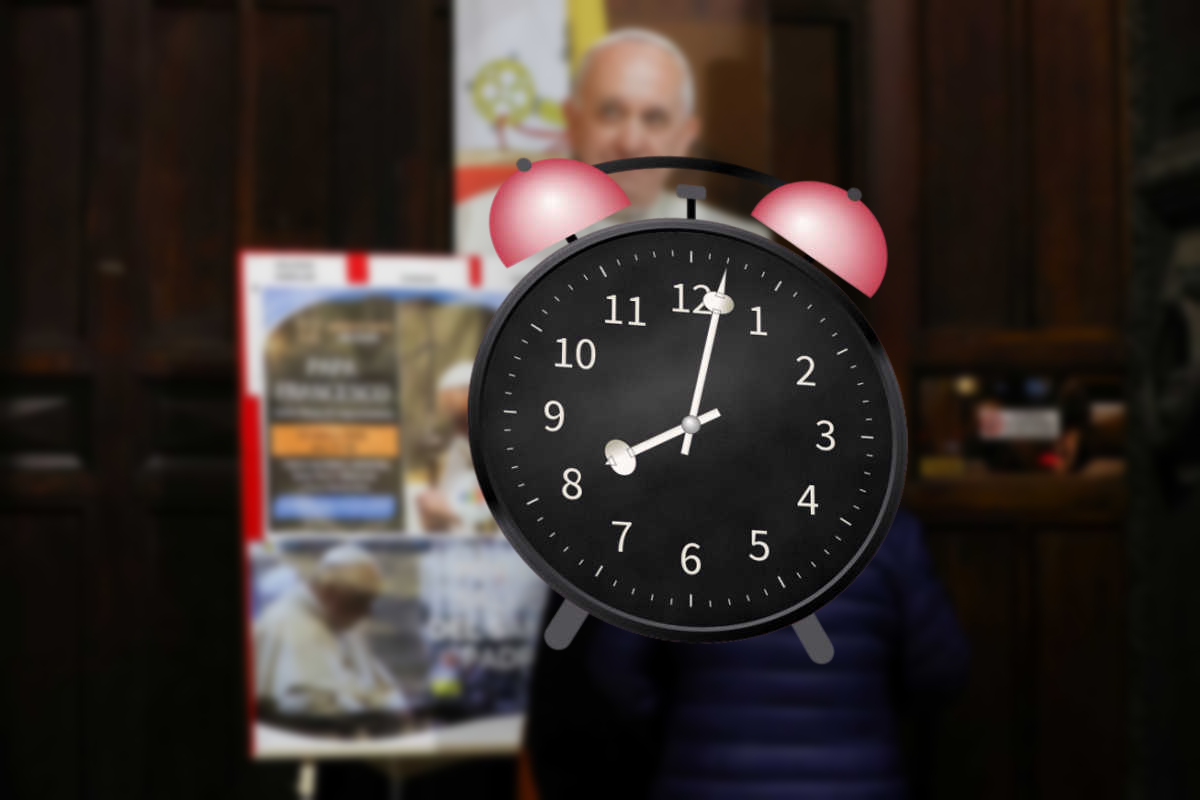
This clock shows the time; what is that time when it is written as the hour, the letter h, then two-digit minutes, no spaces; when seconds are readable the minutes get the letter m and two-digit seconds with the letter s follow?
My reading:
8h02
